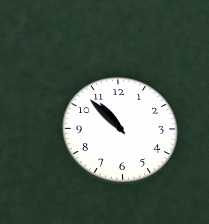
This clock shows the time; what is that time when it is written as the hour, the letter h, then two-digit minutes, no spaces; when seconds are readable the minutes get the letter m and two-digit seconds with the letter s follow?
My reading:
10h53
